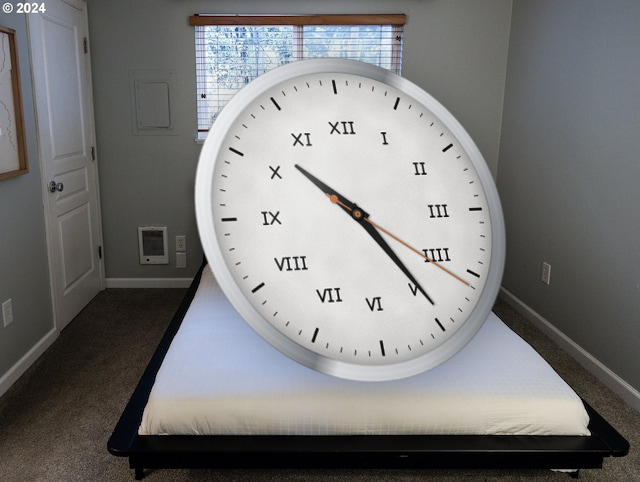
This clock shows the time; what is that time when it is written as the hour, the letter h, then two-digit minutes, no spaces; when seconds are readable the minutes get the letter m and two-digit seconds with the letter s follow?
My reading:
10h24m21s
